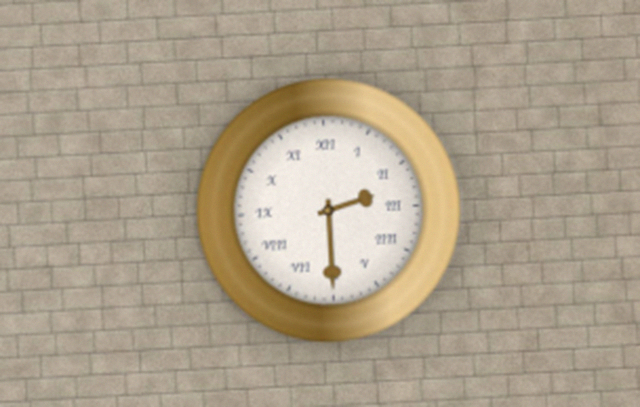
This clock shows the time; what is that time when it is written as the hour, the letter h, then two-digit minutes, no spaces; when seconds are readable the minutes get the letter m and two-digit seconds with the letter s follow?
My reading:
2h30
